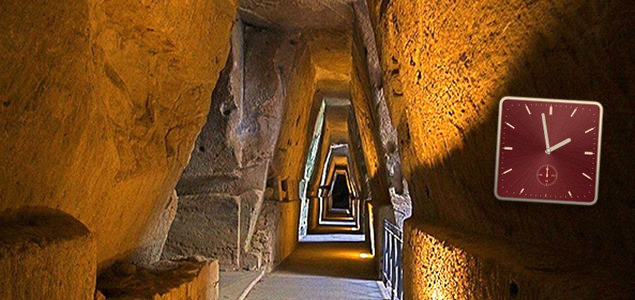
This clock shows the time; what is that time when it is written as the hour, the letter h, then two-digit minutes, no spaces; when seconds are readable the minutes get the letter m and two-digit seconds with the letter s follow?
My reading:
1h58
